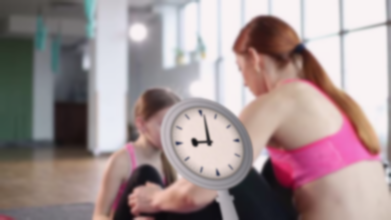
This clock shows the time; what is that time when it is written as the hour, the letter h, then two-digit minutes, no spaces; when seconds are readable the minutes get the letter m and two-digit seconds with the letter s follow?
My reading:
9h01
